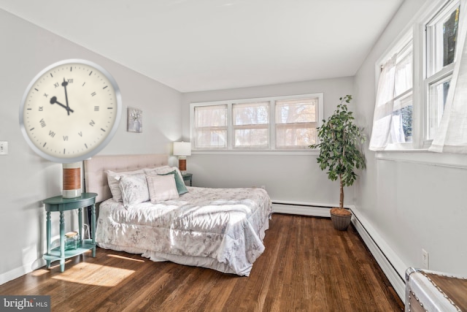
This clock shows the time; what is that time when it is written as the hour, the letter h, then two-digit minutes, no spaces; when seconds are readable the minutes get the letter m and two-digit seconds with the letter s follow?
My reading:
9h58
